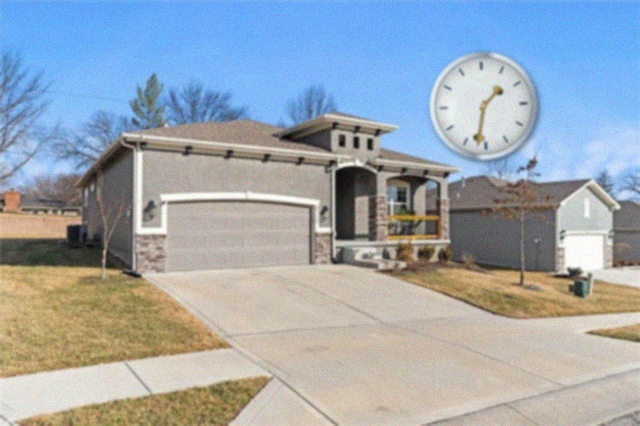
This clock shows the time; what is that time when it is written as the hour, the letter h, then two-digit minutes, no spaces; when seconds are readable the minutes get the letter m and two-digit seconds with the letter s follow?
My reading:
1h32
